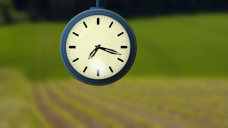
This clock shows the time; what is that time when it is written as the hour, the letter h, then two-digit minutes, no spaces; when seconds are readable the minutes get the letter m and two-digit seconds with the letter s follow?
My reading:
7h18
